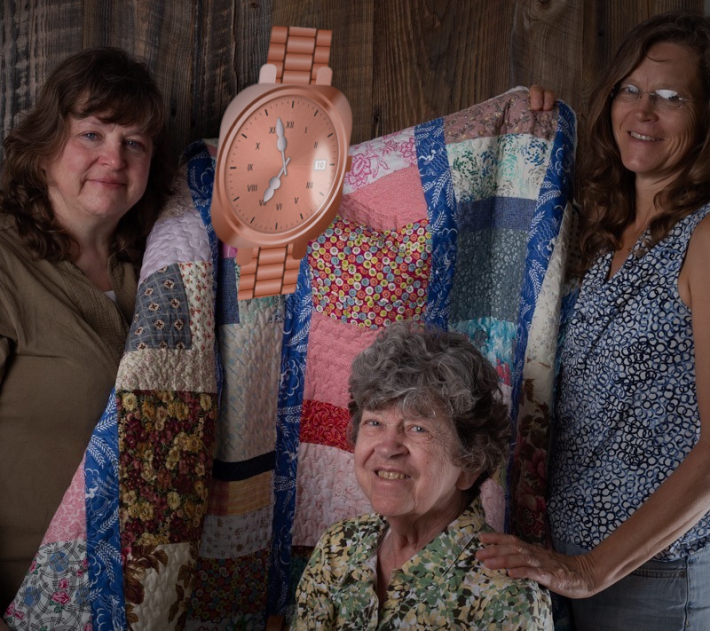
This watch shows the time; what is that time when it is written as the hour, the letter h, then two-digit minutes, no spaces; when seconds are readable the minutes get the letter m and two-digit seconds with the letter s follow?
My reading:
6h57
